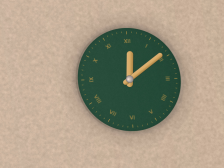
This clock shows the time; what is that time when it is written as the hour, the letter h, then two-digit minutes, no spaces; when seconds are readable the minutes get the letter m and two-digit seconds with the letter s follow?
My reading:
12h09
